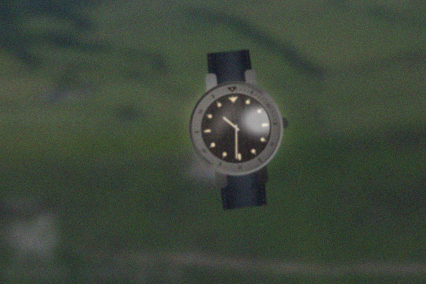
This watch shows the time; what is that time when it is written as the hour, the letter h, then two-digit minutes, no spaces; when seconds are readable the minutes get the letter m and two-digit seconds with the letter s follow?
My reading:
10h31
